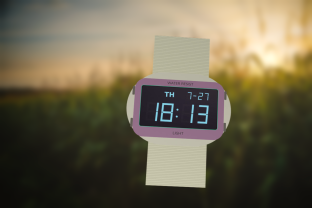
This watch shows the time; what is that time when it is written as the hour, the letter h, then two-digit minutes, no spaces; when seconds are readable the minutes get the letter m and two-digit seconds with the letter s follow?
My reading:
18h13
